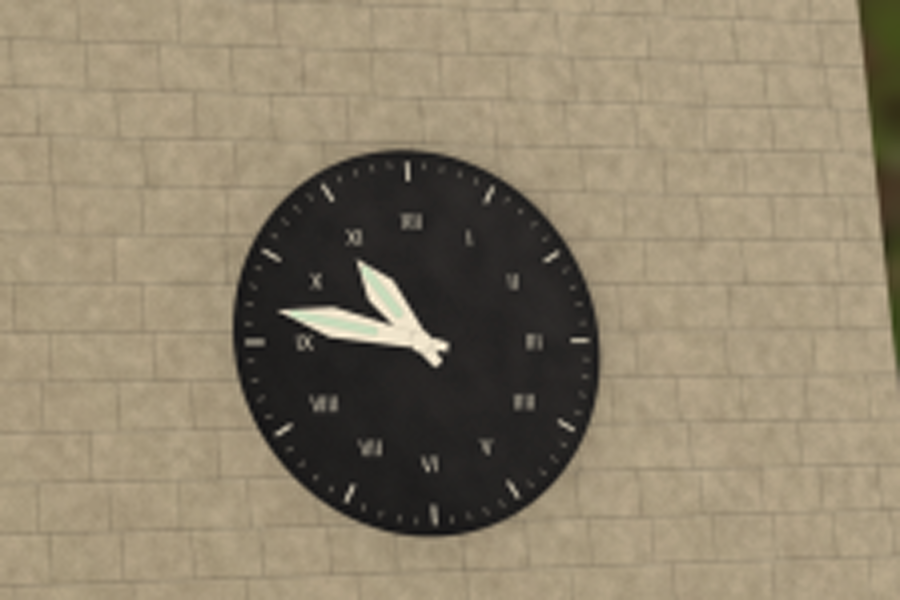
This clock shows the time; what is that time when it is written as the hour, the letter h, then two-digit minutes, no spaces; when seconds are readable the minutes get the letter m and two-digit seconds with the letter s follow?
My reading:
10h47
